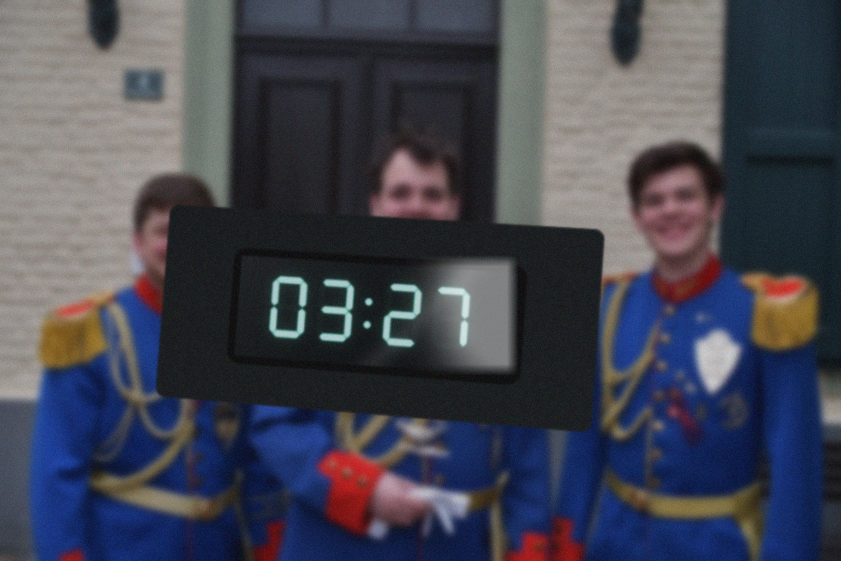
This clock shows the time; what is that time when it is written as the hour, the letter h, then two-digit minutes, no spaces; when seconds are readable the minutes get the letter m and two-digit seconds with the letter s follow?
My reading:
3h27
